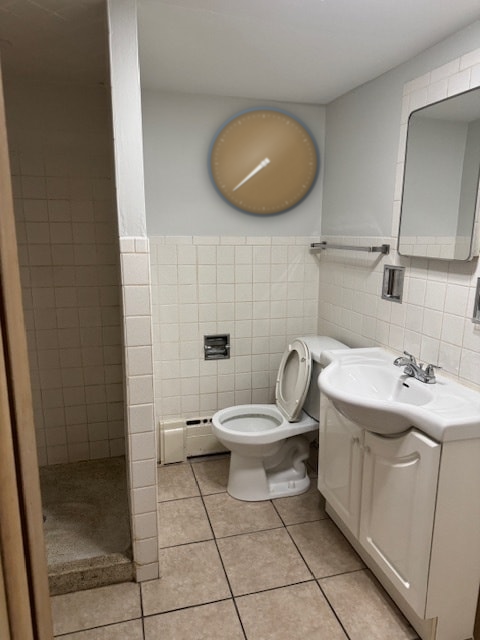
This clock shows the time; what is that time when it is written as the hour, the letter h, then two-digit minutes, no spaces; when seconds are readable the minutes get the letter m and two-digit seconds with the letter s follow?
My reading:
7h38
